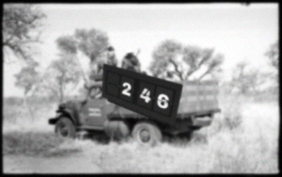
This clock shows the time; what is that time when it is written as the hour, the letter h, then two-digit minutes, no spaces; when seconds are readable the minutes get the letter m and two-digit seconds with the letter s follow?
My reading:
2h46
